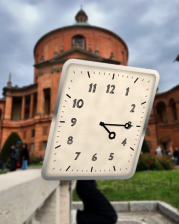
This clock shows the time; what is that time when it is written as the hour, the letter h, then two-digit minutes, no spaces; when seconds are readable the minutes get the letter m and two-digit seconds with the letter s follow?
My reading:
4h15
